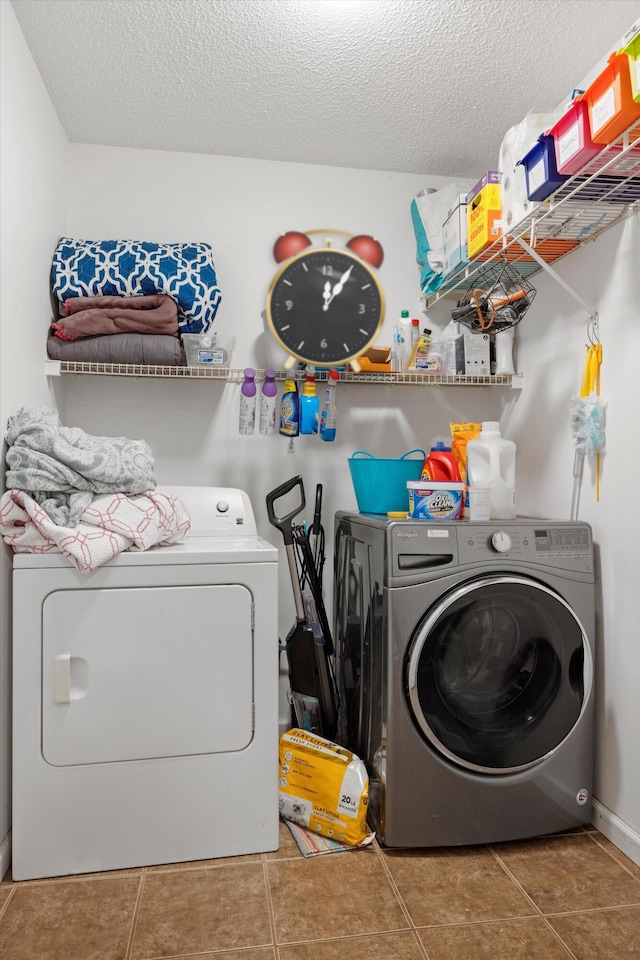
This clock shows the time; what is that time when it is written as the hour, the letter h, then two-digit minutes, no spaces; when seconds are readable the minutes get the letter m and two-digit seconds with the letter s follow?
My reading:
12h05
